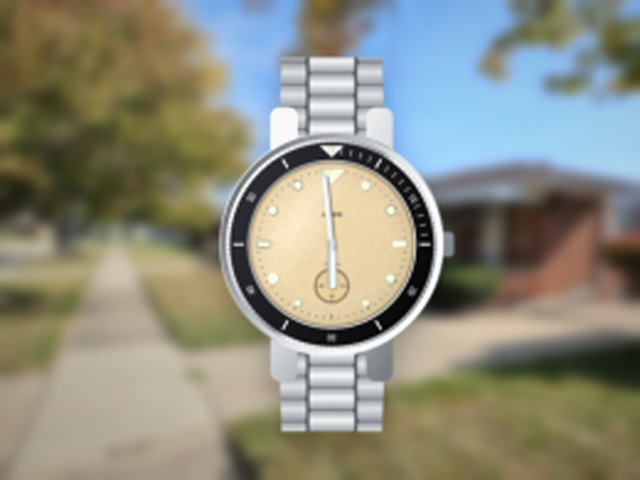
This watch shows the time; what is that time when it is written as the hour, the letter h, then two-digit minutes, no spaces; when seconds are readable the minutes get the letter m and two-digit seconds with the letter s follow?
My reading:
5h59
